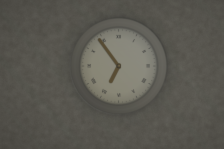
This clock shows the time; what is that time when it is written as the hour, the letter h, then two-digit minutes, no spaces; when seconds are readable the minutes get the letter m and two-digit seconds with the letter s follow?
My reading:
6h54
